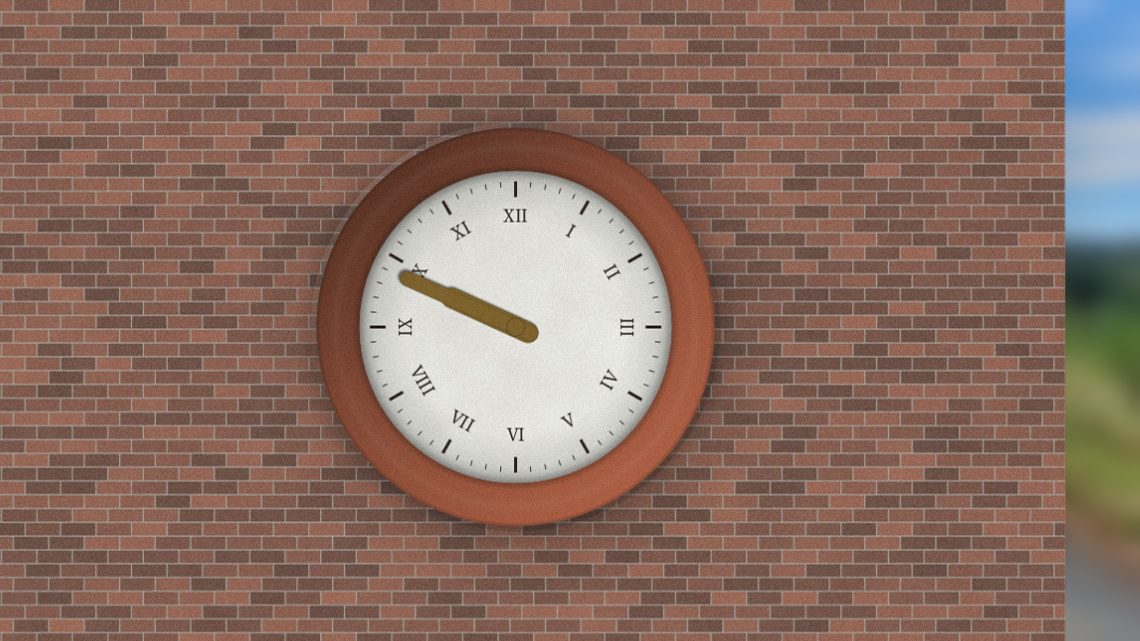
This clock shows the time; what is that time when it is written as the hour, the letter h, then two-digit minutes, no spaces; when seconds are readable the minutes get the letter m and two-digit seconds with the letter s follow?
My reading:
9h49
